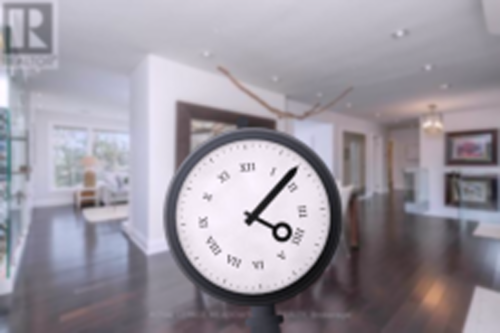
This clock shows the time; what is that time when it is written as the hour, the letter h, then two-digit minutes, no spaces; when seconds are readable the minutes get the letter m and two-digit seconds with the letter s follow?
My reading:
4h08
